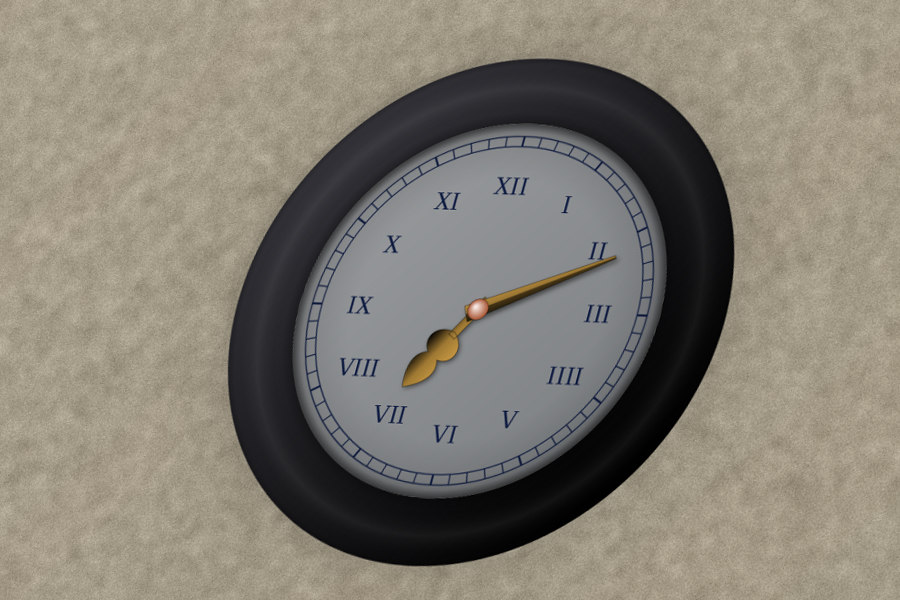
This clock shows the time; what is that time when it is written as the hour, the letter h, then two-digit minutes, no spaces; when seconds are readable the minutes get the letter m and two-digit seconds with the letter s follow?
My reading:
7h11
